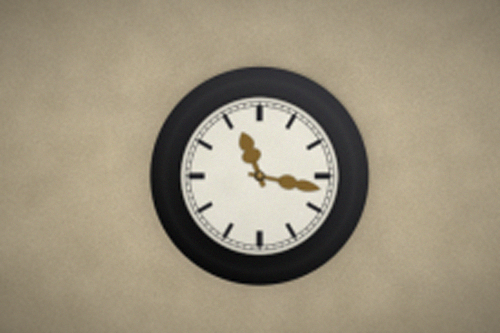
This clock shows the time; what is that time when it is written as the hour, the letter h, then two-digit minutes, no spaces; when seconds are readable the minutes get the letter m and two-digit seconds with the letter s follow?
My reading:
11h17
